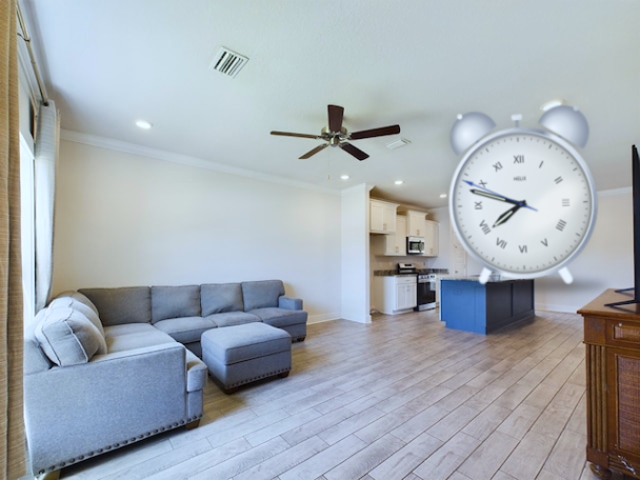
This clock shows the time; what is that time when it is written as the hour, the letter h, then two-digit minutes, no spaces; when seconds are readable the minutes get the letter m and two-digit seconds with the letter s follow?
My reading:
7h47m49s
